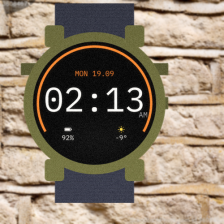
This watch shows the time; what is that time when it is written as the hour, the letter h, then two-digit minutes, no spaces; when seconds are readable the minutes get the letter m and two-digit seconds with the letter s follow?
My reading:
2h13
